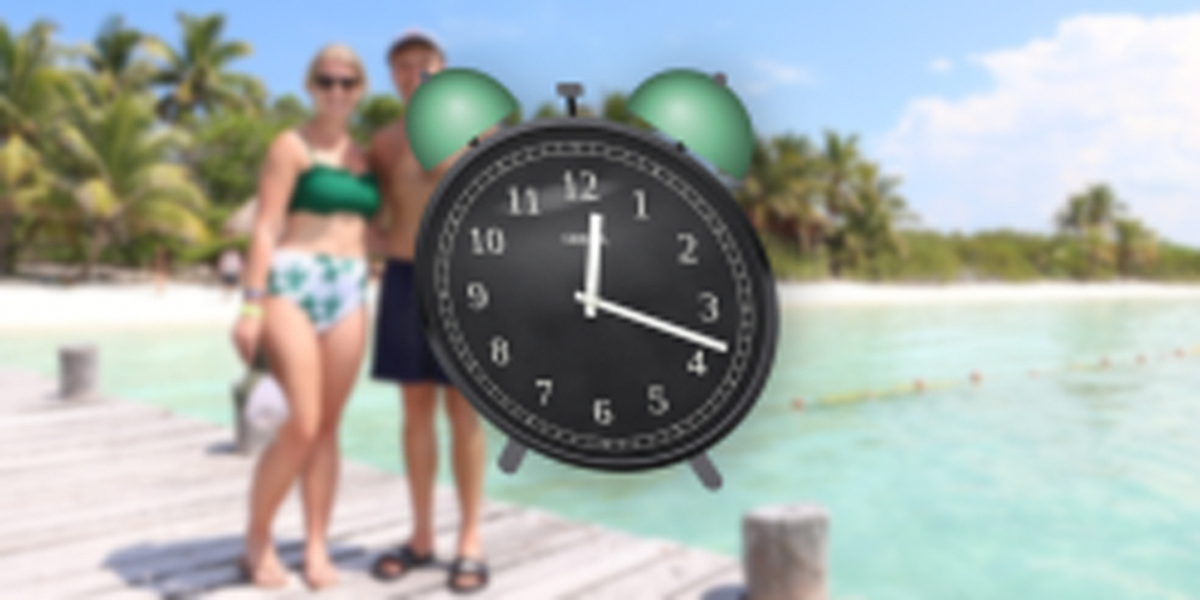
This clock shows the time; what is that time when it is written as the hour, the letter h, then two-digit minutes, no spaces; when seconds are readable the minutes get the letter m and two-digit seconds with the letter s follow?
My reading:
12h18
